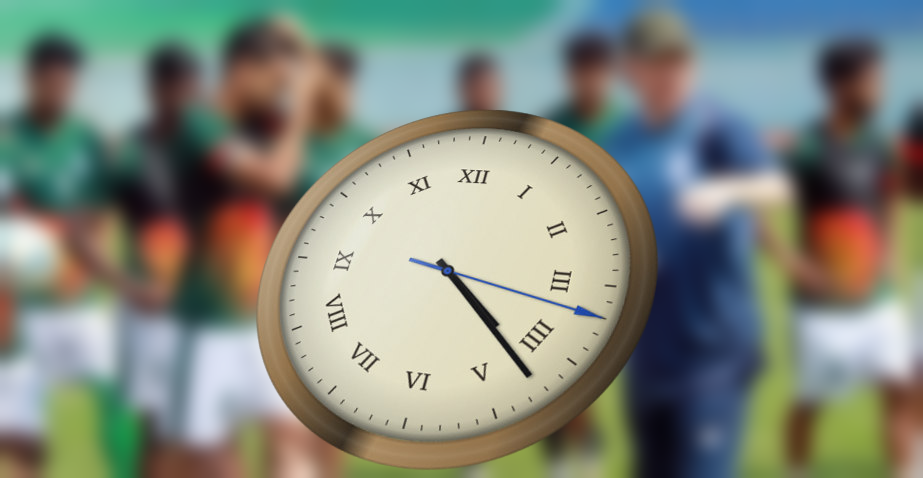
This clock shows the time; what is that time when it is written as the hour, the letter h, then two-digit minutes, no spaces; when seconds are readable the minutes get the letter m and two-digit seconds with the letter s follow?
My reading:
4h22m17s
